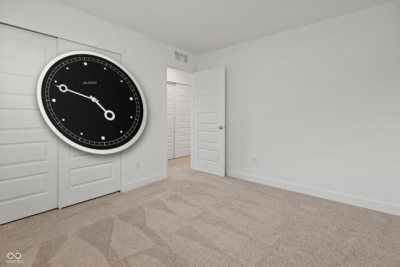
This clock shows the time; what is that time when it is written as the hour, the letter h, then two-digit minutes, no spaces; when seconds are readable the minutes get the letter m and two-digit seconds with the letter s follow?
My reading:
4h49
